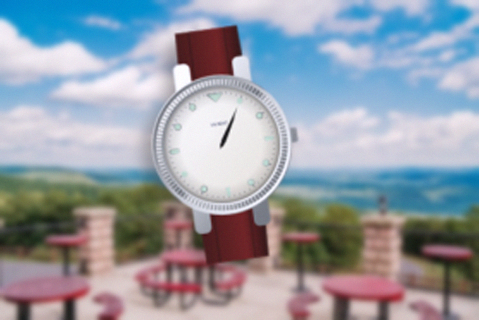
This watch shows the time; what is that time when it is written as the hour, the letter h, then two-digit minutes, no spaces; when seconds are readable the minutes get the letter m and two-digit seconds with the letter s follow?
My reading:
1h05
